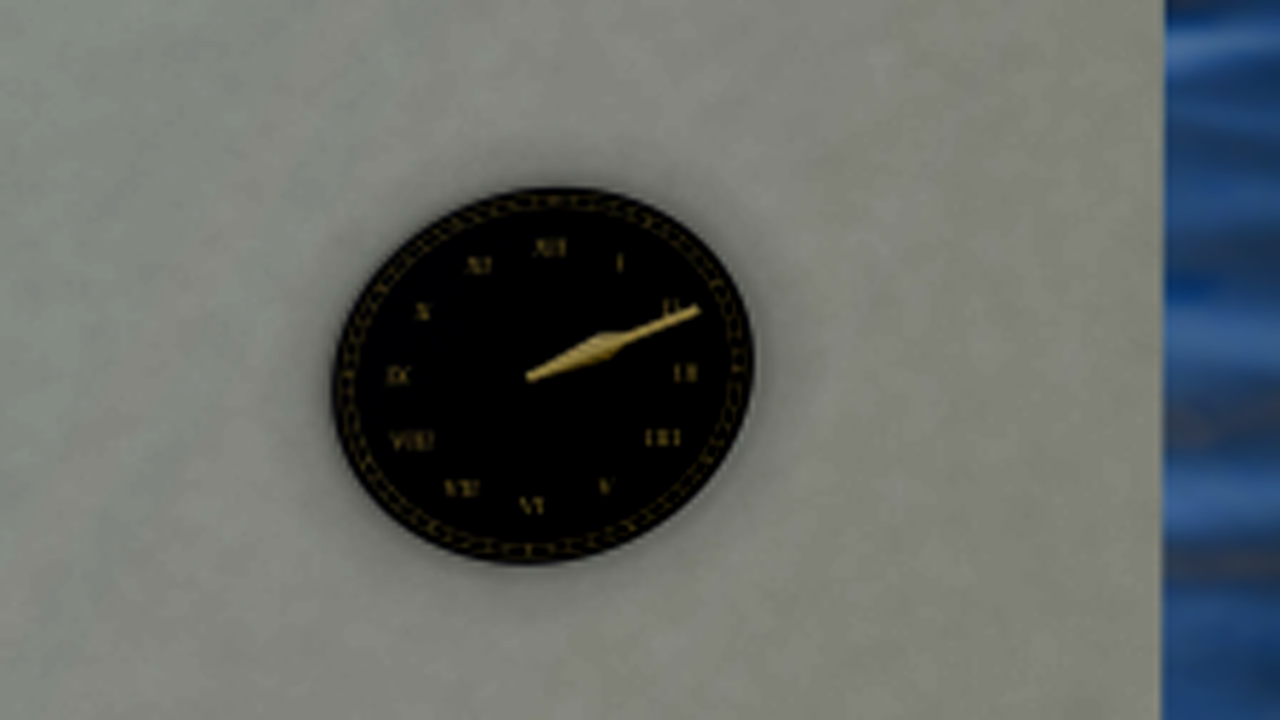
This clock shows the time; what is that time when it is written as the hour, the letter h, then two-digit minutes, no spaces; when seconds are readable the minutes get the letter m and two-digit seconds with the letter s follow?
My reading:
2h11
